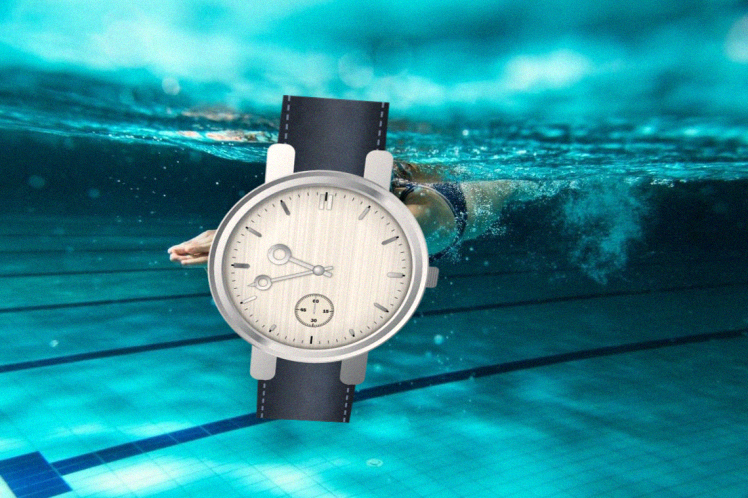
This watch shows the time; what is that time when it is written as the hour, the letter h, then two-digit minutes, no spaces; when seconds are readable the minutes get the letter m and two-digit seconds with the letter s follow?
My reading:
9h42
